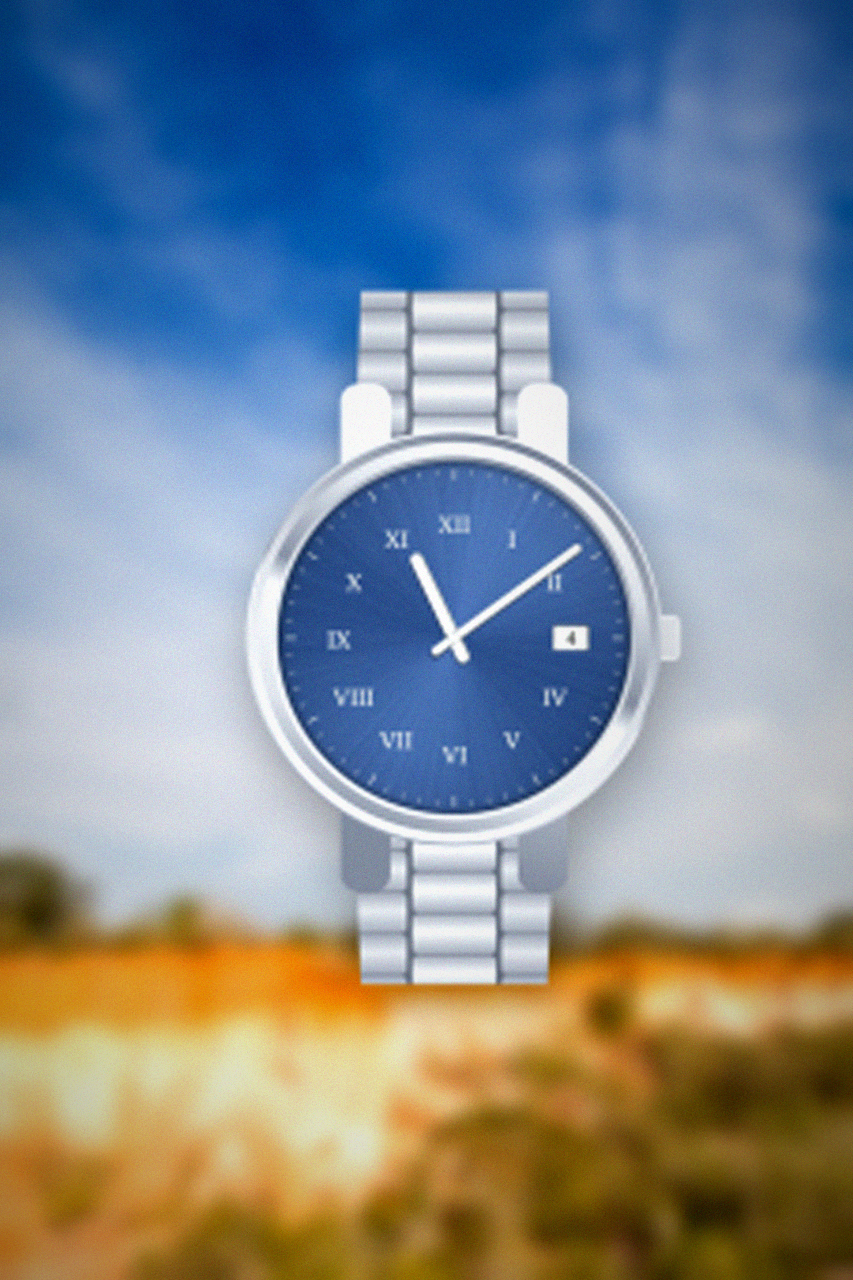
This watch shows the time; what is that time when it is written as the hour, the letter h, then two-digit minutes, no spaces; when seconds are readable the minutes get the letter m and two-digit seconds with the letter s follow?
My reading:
11h09
